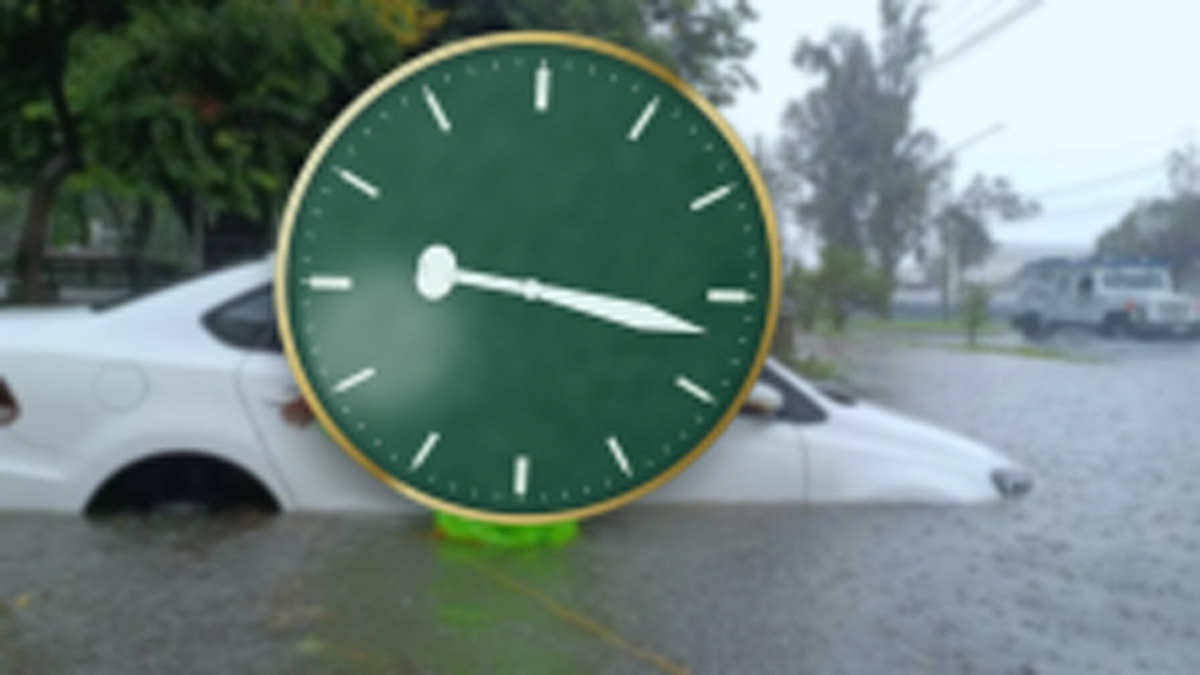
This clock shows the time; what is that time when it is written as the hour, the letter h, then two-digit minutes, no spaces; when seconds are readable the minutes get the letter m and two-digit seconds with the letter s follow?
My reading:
9h17
